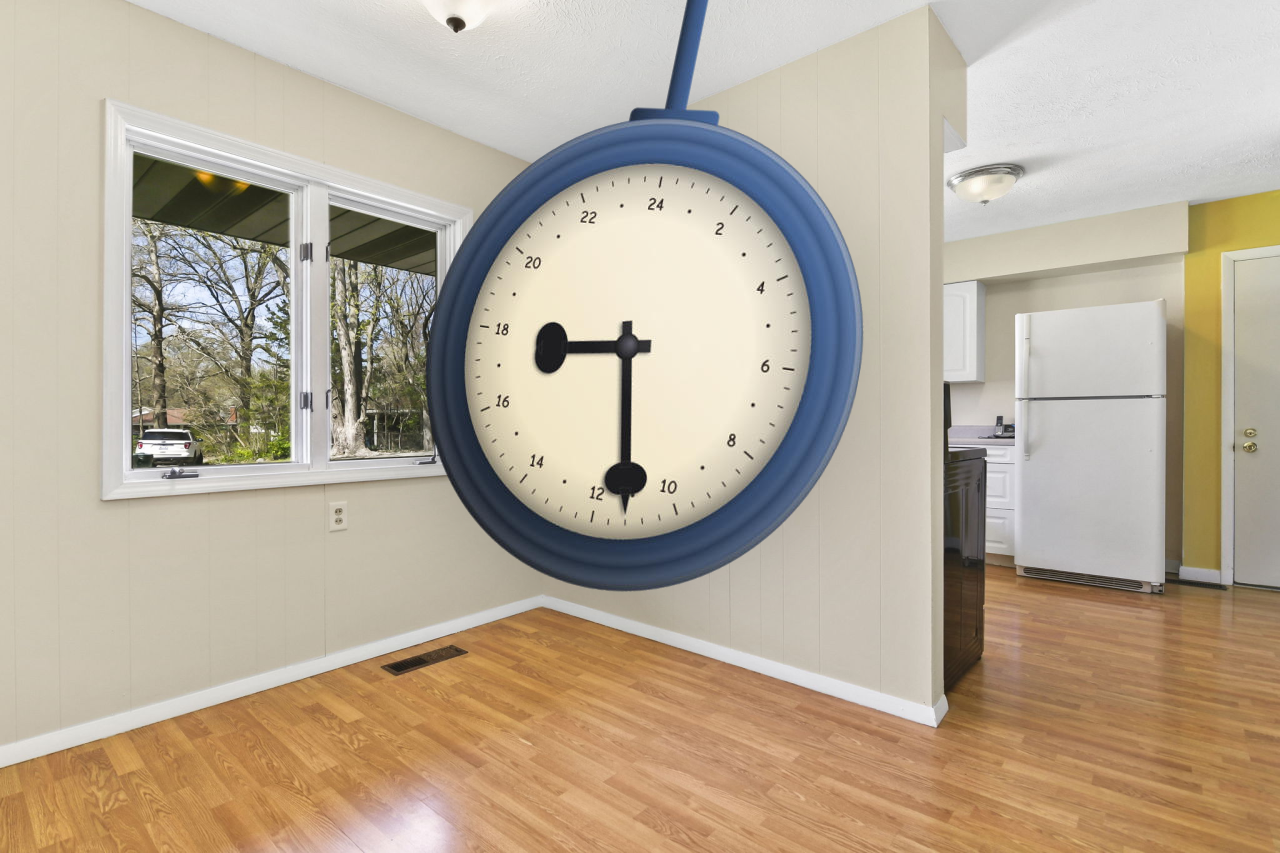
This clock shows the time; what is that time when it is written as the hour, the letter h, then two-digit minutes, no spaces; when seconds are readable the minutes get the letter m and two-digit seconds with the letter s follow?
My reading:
17h28
